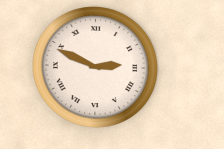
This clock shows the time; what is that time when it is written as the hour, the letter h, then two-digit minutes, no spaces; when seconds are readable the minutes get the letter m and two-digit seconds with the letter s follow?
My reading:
2h49
